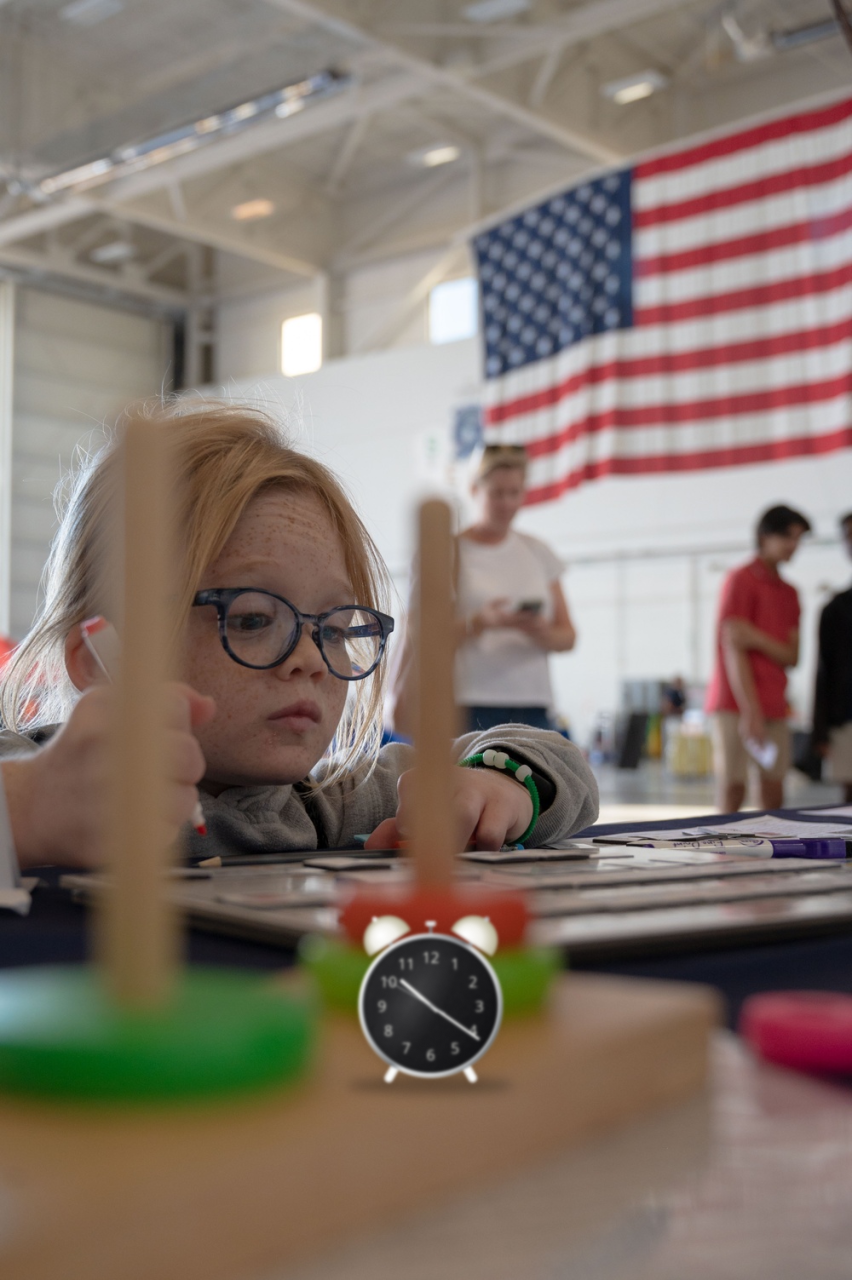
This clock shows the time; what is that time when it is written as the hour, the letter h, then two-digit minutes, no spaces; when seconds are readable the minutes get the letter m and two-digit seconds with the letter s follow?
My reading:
10h20m50s
